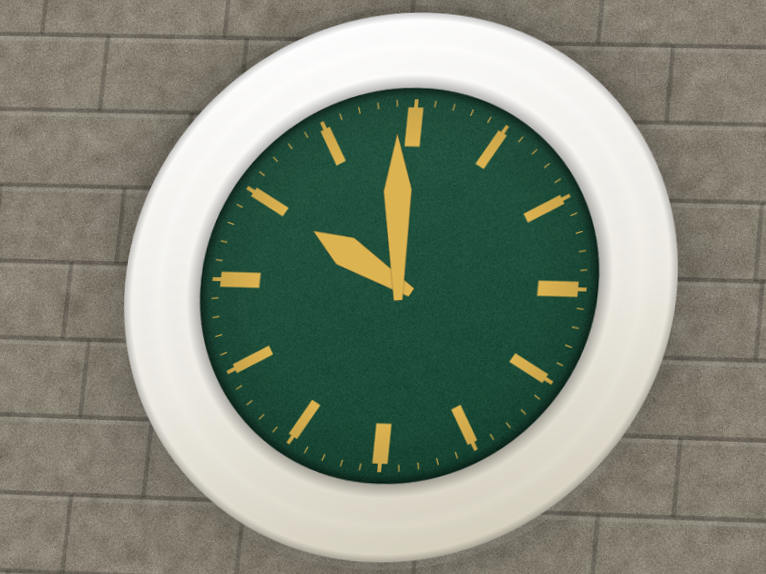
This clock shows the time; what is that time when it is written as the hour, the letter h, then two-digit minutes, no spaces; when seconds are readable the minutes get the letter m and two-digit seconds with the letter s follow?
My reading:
9h59
